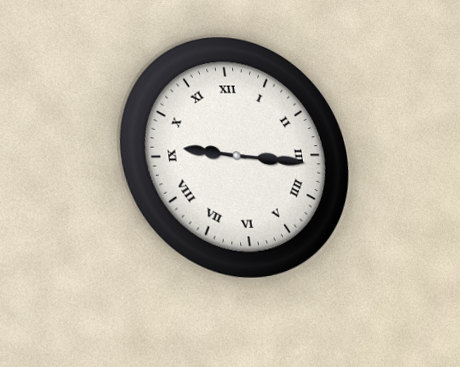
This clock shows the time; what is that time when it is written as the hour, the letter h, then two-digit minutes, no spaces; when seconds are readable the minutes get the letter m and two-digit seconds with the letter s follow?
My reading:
9h16
